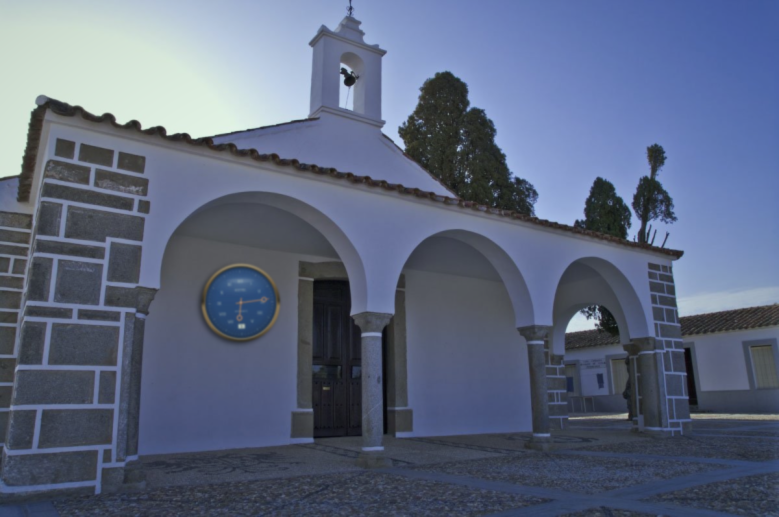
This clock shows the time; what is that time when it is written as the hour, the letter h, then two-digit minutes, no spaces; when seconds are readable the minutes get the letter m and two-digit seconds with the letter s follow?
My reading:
6h14
